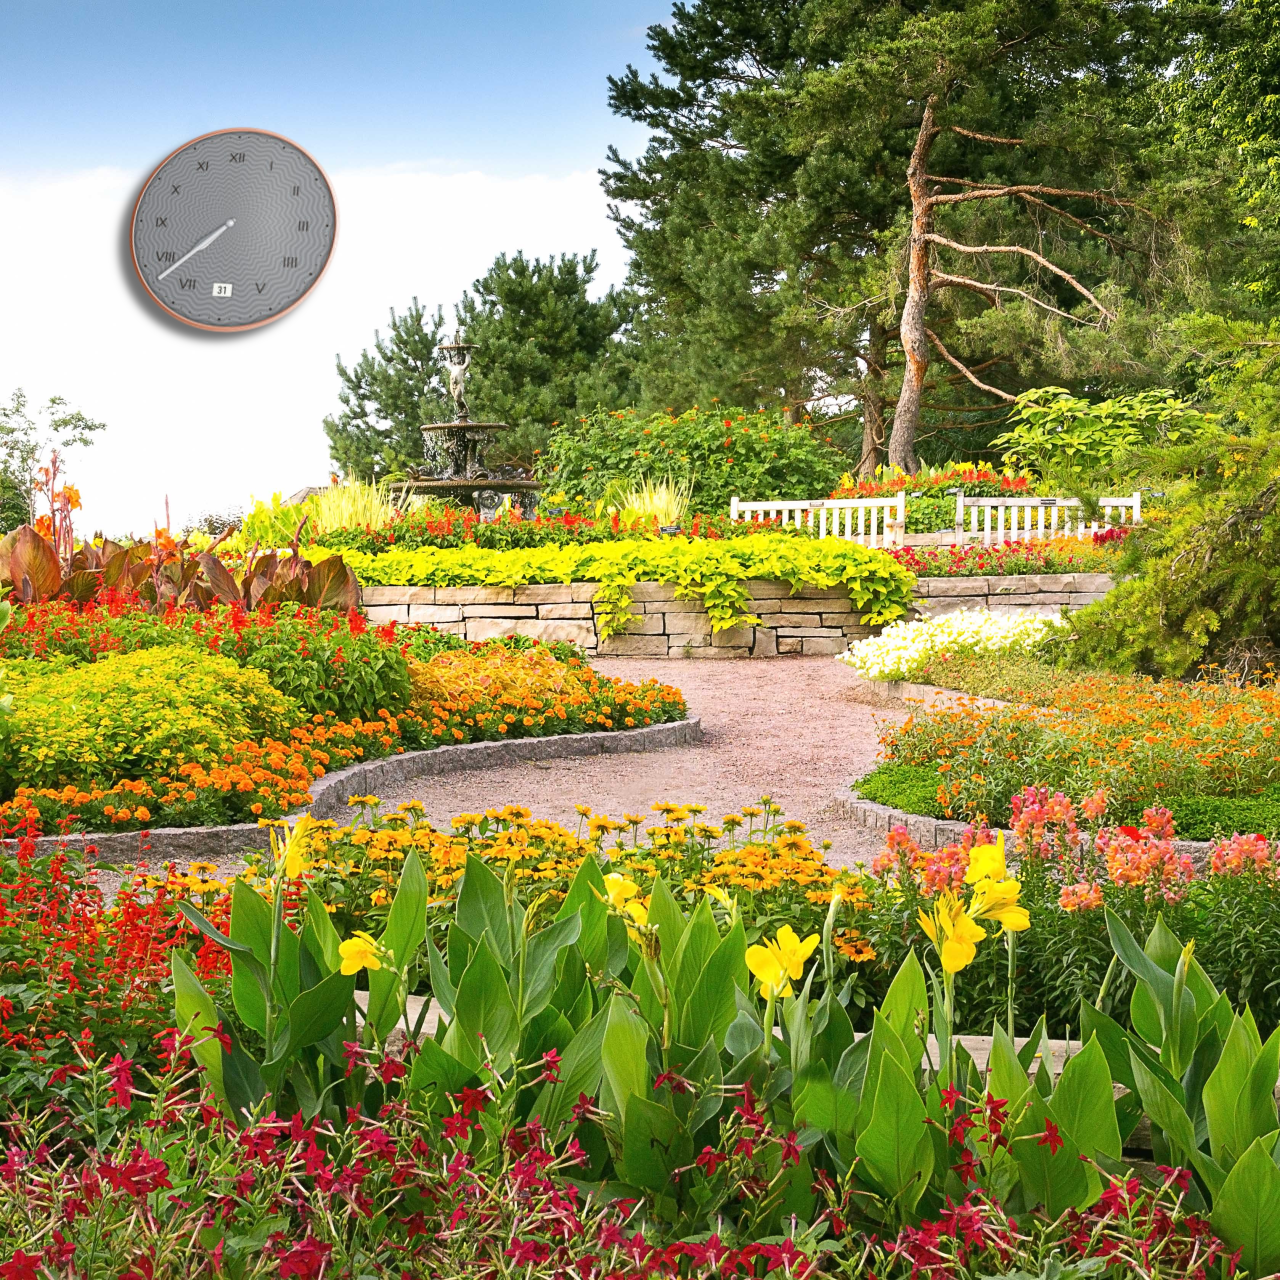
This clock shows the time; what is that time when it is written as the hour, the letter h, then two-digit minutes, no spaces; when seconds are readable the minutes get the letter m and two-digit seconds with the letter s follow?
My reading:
7h38
